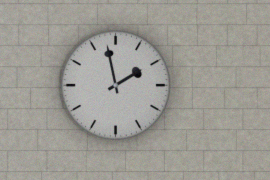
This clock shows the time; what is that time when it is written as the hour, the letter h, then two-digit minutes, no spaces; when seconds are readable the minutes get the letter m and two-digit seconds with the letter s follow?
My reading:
1h58
